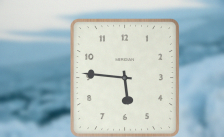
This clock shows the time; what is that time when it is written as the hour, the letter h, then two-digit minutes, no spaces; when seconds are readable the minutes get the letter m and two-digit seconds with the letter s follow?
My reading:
5h46
